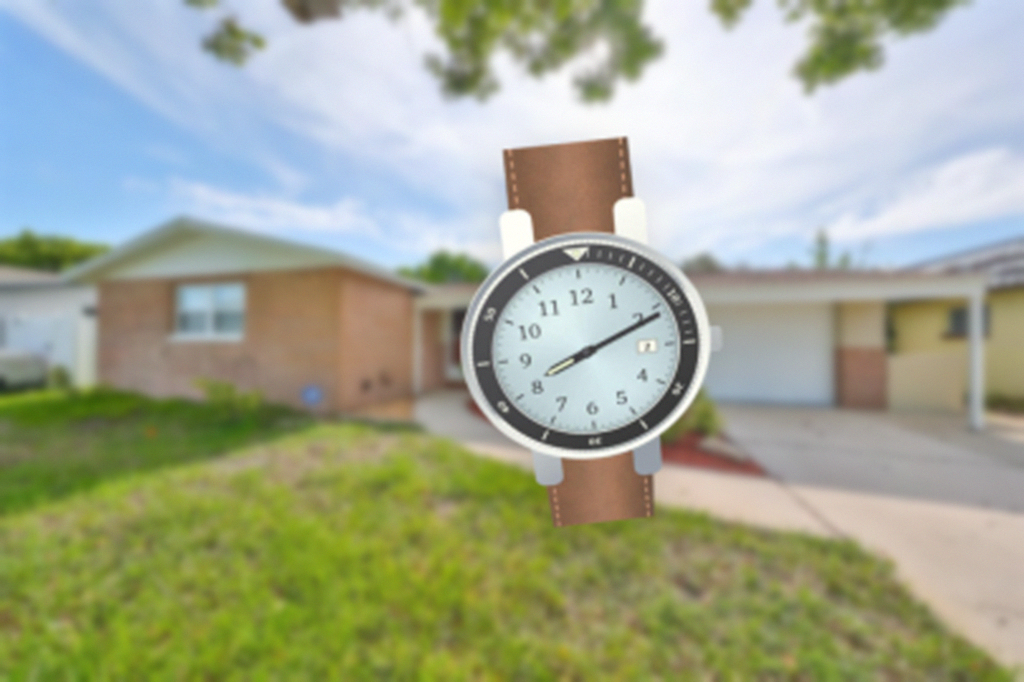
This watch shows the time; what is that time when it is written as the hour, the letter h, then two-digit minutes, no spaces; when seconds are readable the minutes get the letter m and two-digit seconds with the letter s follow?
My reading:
8h11
